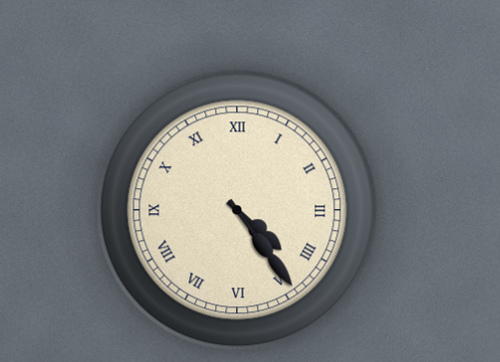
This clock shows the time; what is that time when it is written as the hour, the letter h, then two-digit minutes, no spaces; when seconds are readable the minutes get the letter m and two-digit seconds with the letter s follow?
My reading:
4h24
